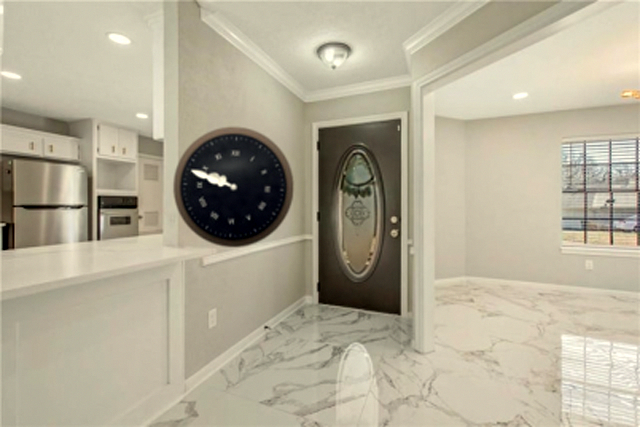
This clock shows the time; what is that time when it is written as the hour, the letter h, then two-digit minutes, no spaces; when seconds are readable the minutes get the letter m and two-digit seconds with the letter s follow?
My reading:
9h48
